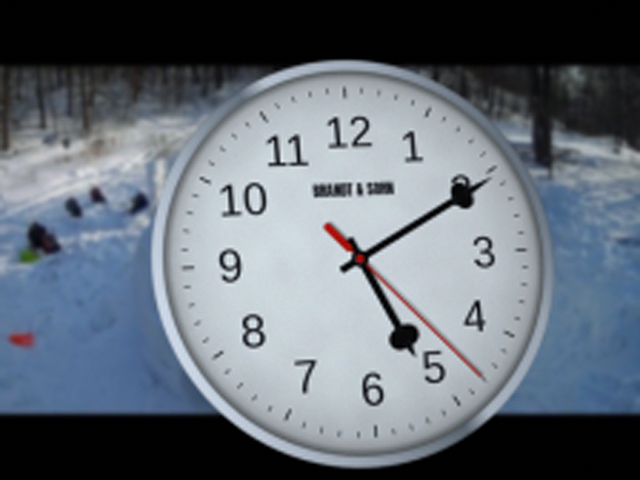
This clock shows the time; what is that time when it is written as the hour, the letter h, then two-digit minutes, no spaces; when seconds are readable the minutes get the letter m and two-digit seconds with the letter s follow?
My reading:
5h10m23s
